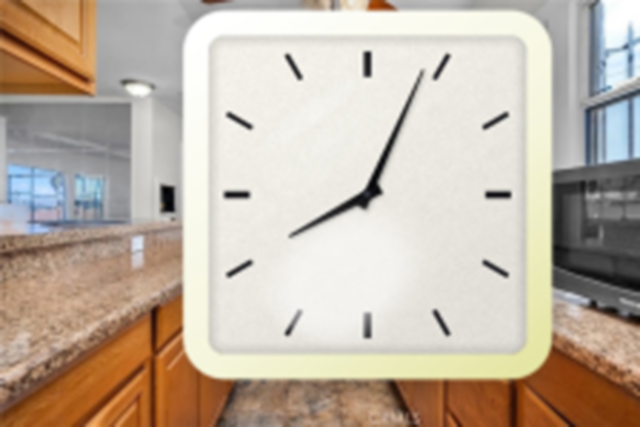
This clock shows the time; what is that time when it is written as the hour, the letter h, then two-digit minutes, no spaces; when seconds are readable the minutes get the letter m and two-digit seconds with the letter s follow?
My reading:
8h04
